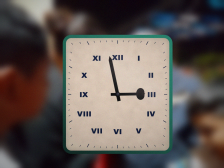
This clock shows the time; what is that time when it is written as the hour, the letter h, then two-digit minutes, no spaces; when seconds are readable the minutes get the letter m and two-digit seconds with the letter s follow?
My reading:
2h58
